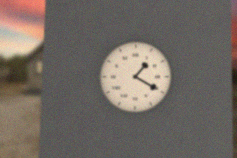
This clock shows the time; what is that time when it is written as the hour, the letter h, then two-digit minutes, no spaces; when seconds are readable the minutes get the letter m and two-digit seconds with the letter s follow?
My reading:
1h20
